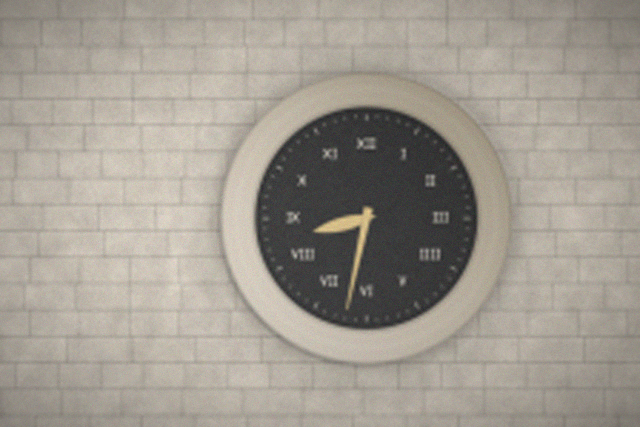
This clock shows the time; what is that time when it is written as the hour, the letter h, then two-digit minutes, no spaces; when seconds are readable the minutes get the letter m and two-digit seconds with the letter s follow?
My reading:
8h32
